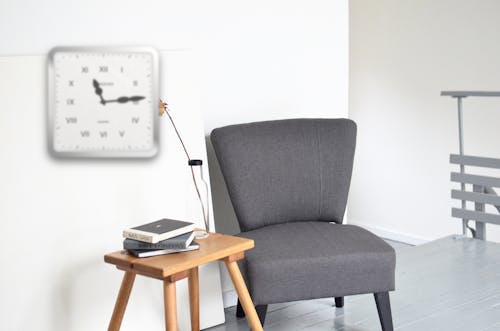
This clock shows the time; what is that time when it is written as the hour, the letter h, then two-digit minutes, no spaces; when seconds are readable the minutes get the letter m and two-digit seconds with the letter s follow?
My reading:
11h14
